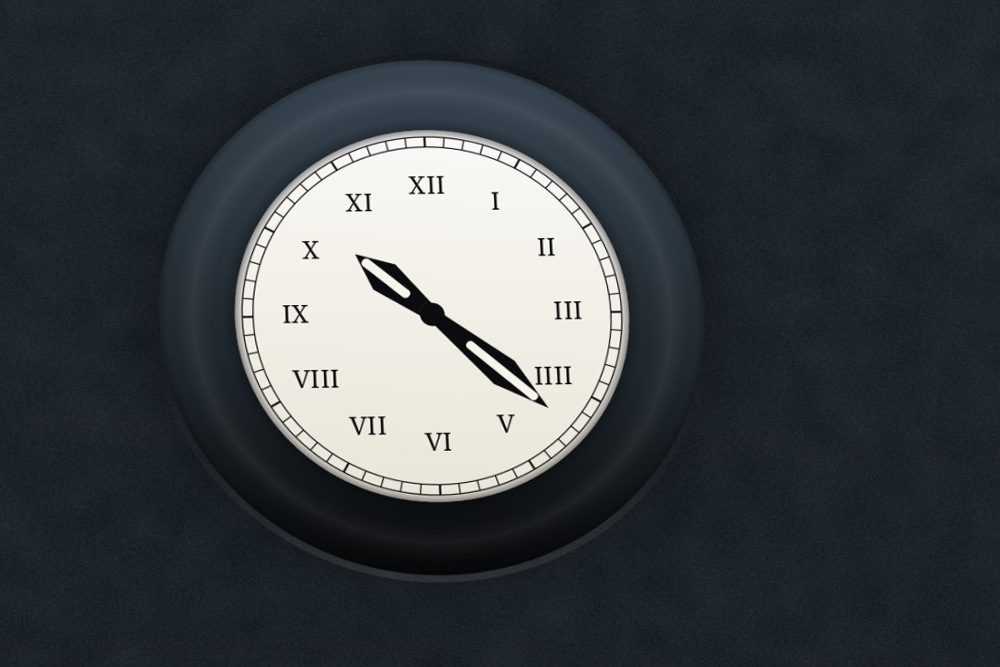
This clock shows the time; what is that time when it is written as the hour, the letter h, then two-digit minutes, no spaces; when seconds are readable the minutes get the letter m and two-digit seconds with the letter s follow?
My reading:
10h22
